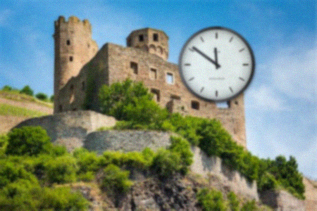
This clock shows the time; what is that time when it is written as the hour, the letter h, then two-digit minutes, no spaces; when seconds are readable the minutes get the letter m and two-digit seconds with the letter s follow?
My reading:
11h51
